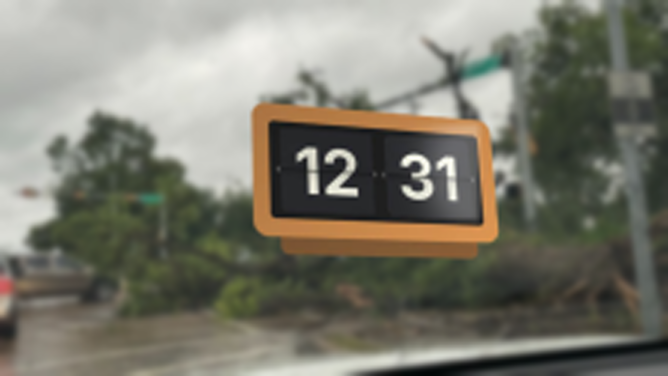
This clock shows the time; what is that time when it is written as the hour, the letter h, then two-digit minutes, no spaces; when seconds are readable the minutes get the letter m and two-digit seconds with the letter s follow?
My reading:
12h31
